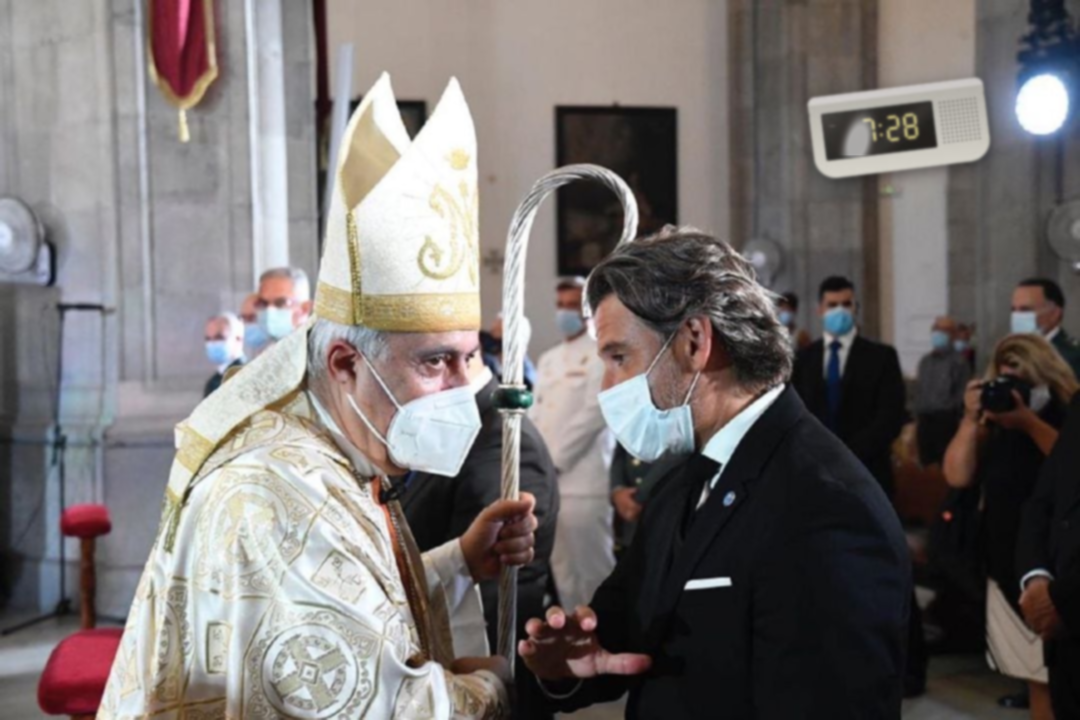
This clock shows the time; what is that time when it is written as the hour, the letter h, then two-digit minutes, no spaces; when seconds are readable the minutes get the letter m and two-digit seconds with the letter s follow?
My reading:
7h28
